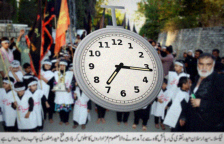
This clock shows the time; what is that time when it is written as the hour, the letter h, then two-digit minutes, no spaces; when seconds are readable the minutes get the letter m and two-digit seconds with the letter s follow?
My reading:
7h16
